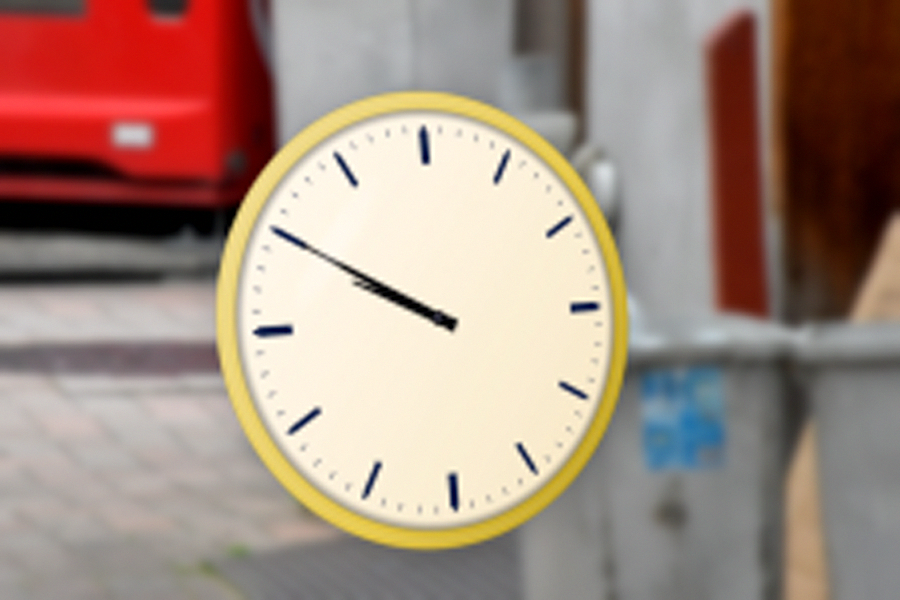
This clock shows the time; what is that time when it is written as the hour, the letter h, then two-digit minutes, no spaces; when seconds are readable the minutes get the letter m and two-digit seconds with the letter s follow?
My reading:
9h50
